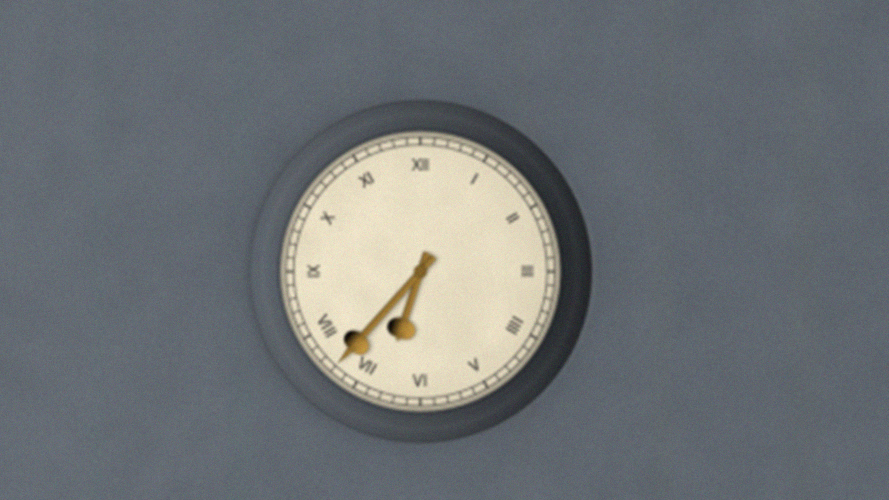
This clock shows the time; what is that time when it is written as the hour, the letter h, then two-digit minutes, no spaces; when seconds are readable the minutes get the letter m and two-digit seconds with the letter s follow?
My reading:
6h37
